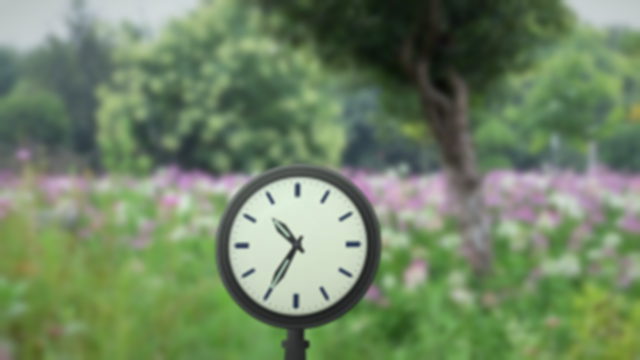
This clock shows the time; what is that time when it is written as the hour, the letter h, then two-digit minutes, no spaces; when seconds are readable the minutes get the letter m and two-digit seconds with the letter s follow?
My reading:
10h35
